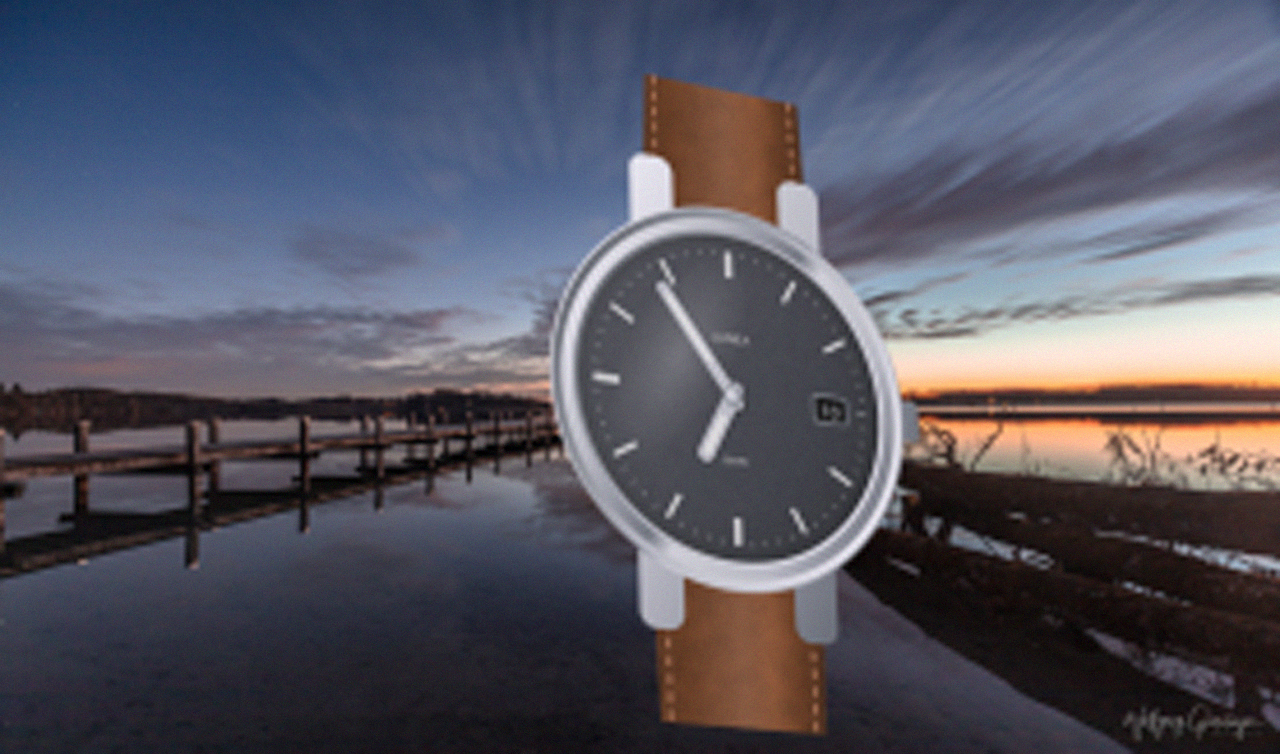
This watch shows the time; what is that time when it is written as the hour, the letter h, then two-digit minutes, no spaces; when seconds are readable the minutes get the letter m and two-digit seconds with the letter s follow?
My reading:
6h54
